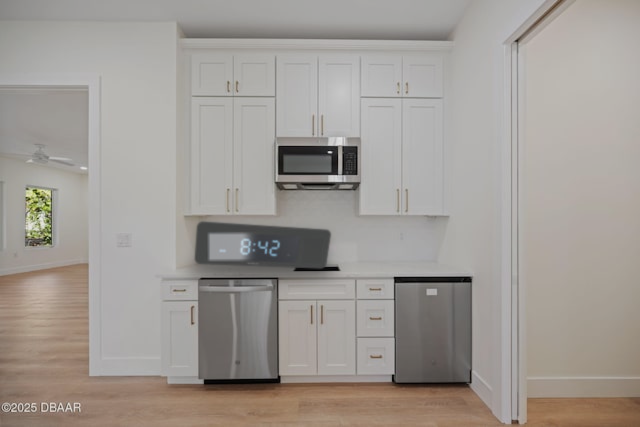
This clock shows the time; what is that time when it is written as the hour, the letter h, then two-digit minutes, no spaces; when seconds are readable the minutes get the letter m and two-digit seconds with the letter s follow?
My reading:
8h42
